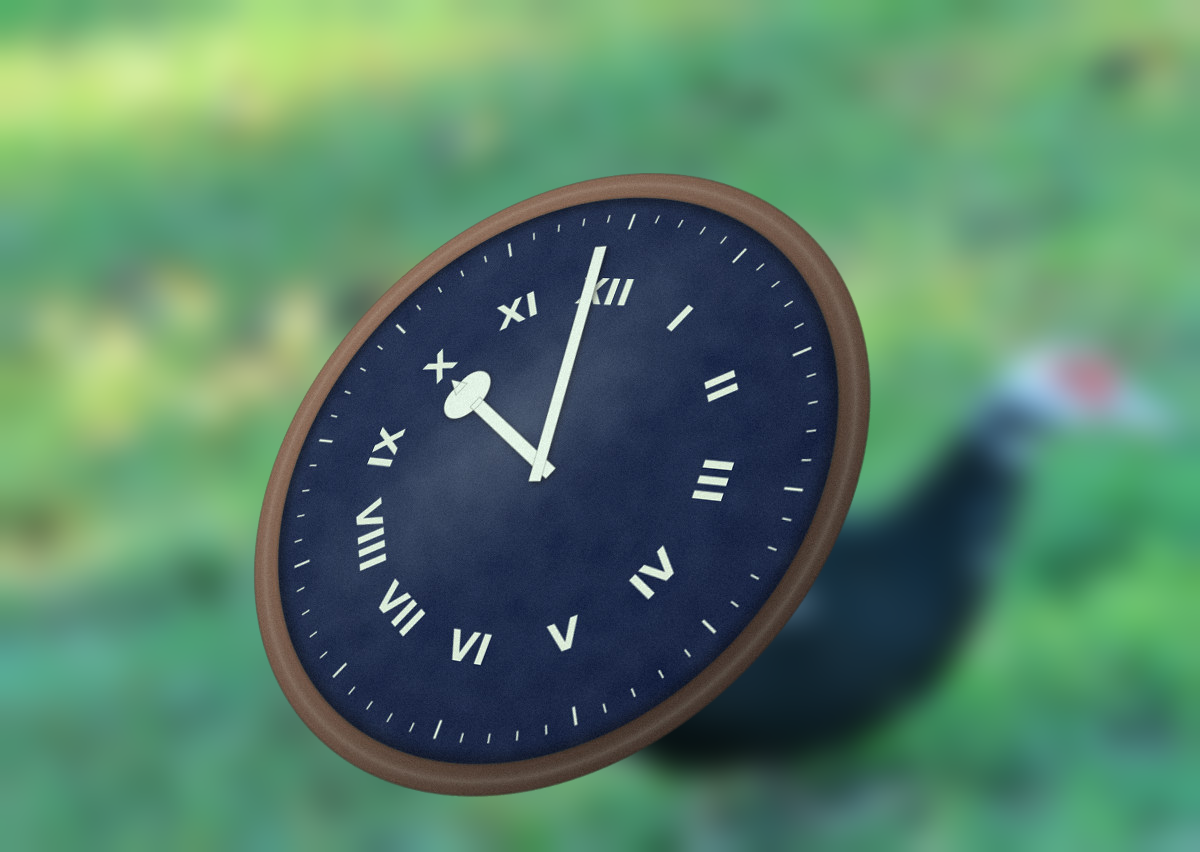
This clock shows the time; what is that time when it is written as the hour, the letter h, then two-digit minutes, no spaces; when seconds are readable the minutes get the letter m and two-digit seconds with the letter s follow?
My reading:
9h59
